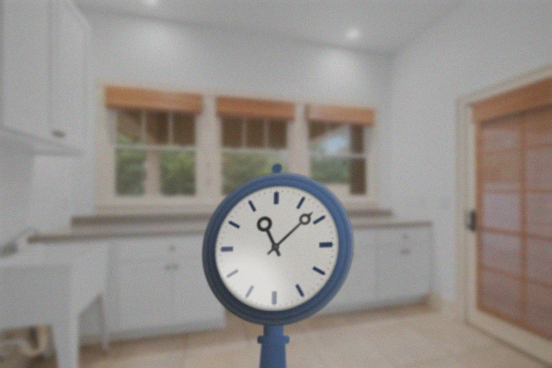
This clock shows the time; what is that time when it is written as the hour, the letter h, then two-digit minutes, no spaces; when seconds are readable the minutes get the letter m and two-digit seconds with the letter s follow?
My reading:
11h08
